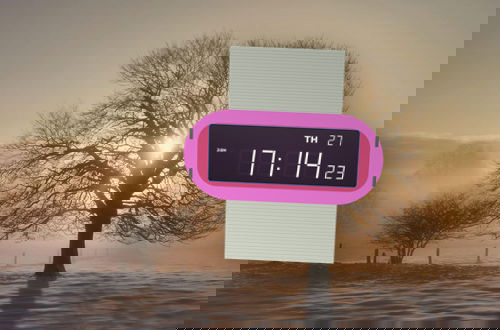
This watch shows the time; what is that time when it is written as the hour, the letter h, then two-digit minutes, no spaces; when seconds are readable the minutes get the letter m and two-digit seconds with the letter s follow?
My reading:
17h14m23s
